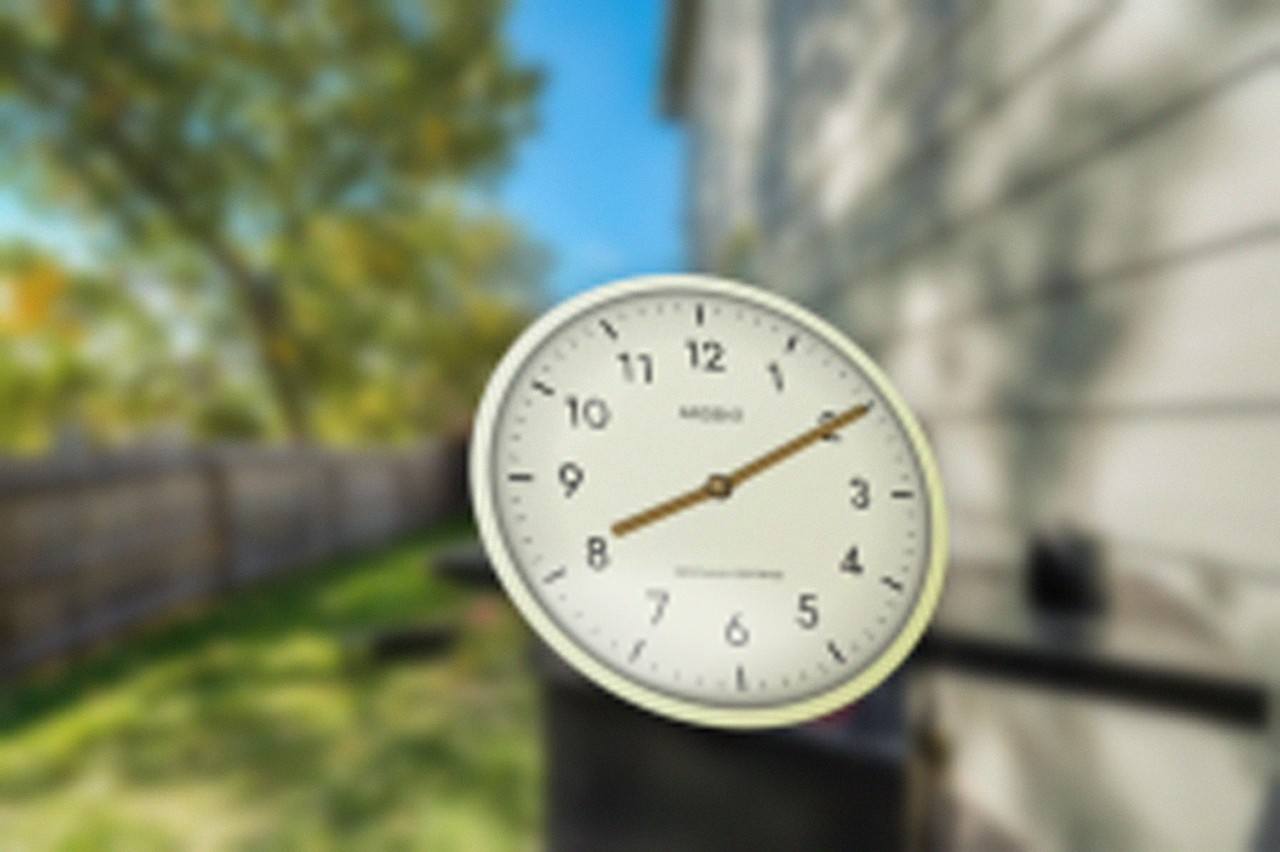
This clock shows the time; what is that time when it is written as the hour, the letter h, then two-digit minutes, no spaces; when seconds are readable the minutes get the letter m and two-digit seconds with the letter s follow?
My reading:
8h10
